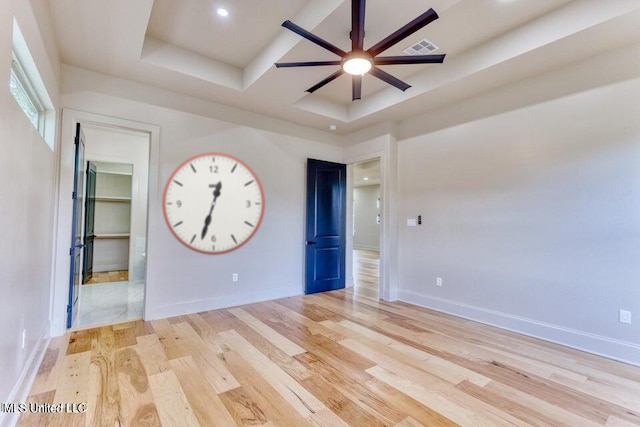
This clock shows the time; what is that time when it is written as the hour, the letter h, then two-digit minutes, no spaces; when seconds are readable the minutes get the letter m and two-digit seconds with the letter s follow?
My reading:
12h33
